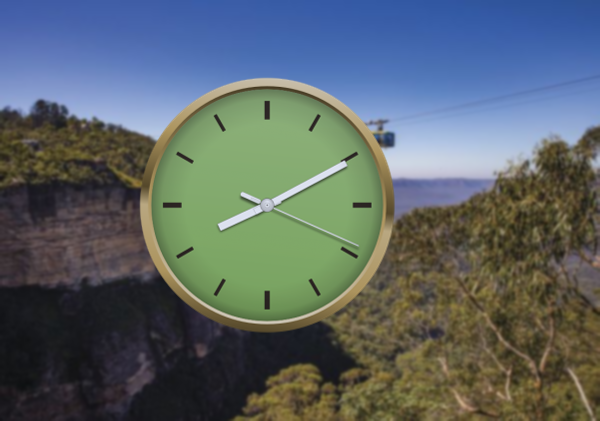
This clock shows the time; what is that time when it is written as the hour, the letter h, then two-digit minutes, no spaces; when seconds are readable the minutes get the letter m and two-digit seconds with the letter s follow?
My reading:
8h10m19s
